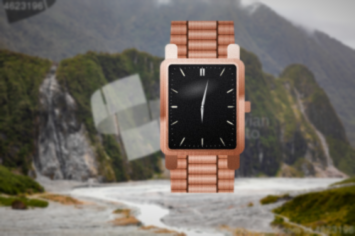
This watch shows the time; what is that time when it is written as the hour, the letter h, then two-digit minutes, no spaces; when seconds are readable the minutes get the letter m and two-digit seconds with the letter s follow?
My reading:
6h02
